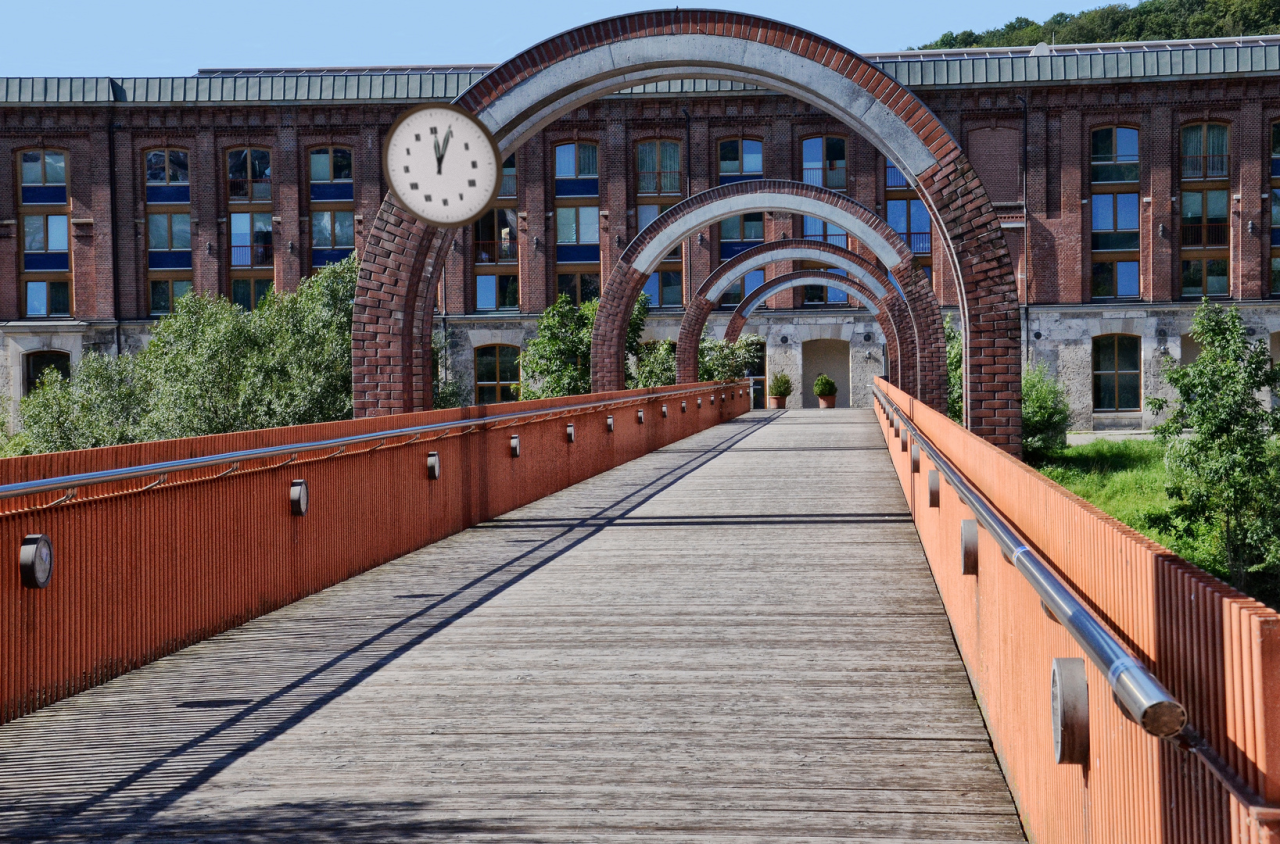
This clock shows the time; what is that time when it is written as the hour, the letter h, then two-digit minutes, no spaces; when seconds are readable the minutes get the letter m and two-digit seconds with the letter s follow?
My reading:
12h04
